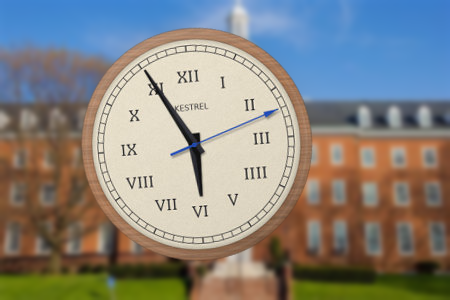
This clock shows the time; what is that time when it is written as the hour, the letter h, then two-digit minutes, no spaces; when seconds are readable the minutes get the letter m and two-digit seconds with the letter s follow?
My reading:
5h55m12s
